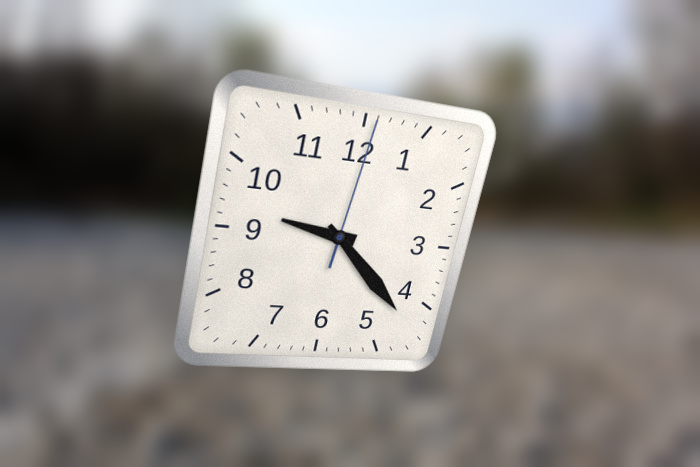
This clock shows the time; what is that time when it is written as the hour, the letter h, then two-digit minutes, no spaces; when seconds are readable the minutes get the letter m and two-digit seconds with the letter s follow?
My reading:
9h22m01s
